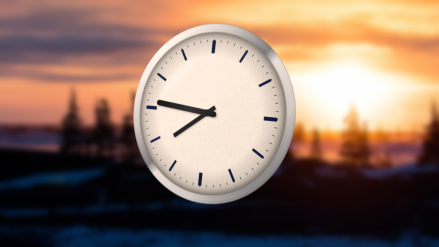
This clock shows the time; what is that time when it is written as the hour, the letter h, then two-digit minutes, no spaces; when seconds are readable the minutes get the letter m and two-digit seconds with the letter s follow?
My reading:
7h46
